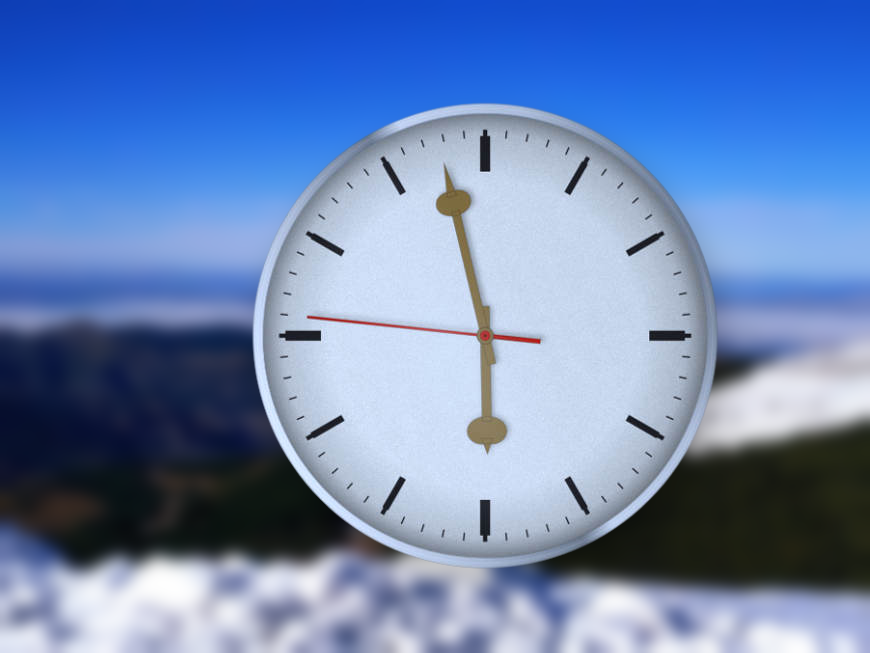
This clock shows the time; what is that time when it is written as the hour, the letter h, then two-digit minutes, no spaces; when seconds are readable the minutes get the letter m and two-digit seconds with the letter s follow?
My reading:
5h57m46s
